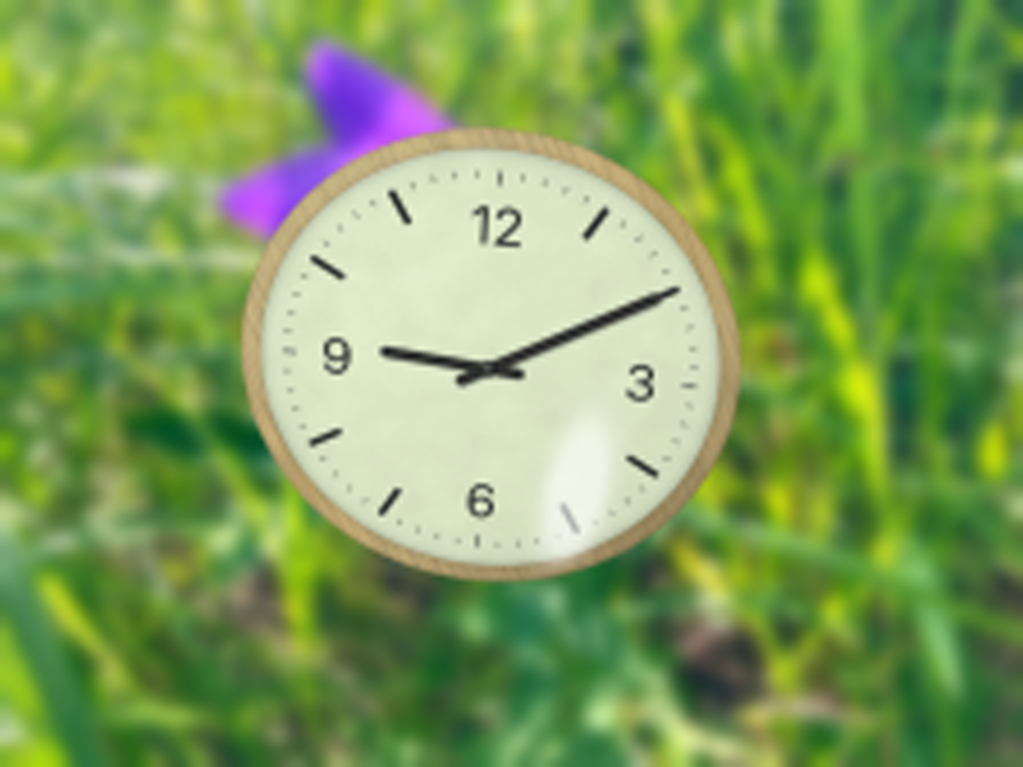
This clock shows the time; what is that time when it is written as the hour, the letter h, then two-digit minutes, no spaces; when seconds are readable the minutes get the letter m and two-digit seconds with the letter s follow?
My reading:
9h10
